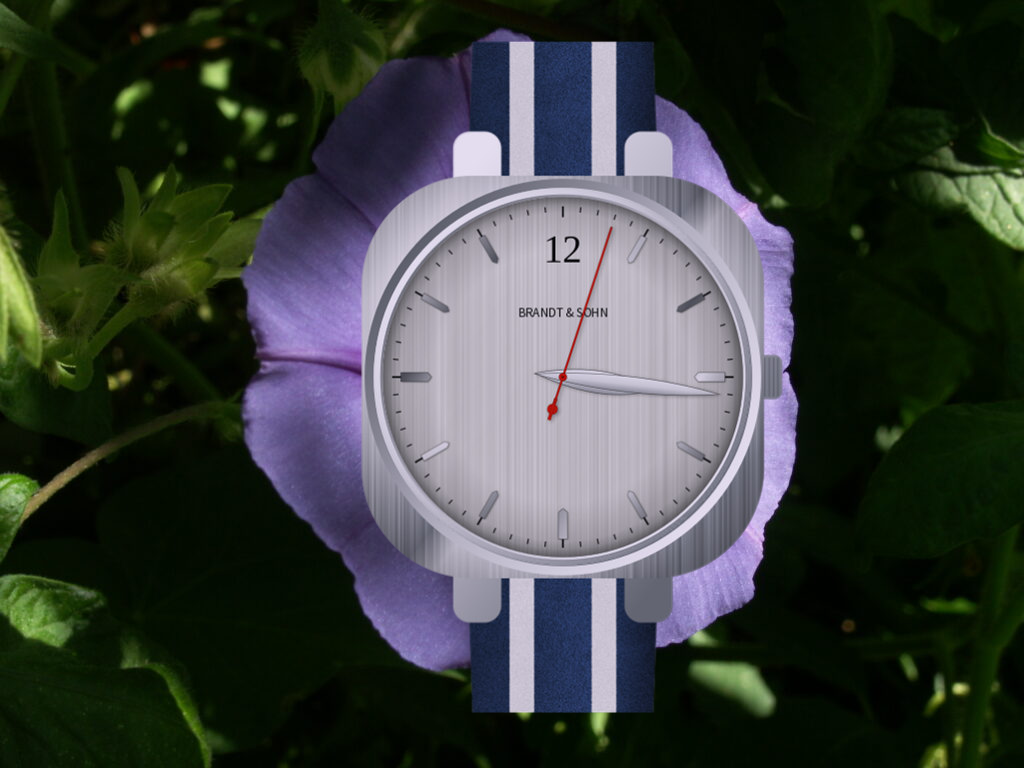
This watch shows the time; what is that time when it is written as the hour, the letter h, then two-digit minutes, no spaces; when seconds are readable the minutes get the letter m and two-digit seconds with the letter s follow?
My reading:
3h16m03s
